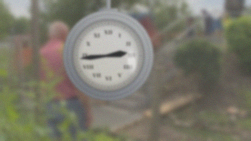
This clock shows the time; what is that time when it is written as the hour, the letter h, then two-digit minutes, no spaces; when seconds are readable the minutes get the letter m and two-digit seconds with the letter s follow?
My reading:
2h44
